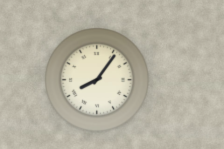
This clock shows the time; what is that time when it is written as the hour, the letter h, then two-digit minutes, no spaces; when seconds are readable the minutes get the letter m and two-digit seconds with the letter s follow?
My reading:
8h06
